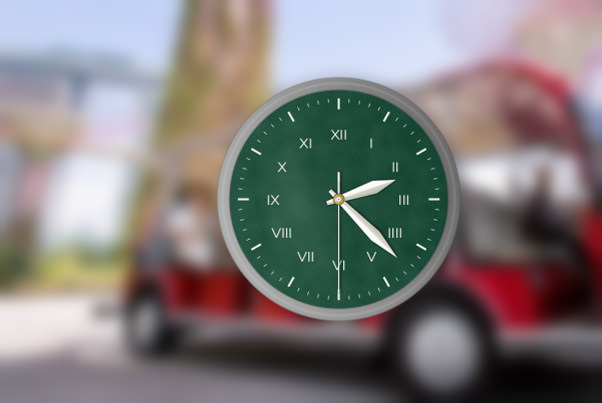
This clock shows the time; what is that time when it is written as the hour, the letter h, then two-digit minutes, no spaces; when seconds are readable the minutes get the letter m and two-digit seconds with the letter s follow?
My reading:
2h22m30s
